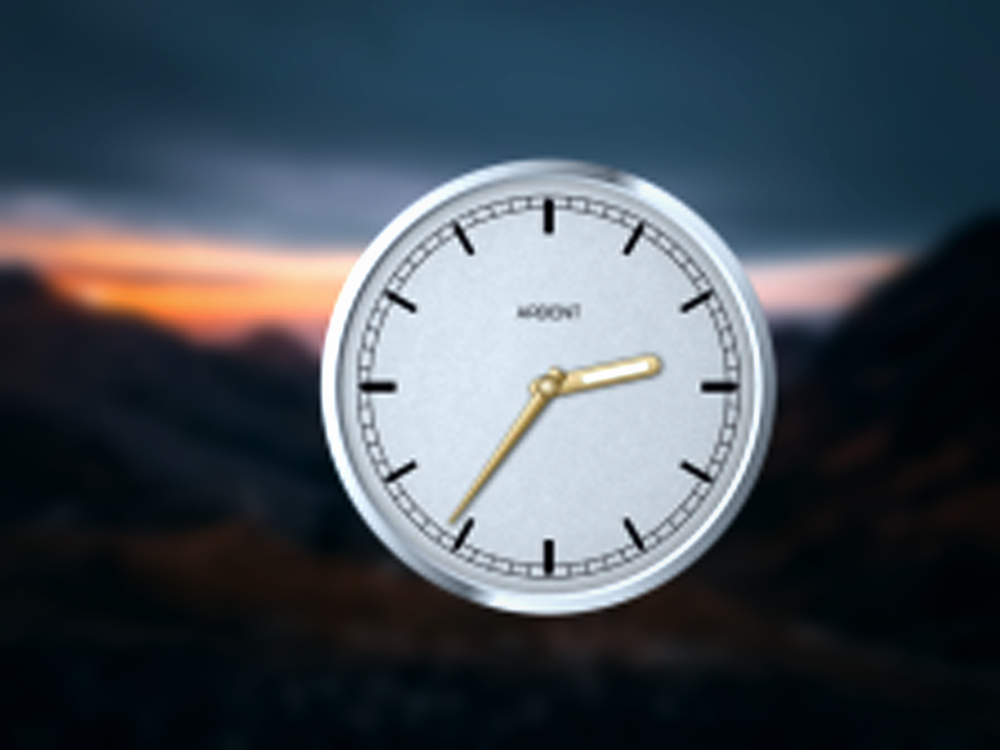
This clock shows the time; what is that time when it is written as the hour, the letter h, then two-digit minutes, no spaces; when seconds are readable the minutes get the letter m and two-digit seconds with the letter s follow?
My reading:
2h36
